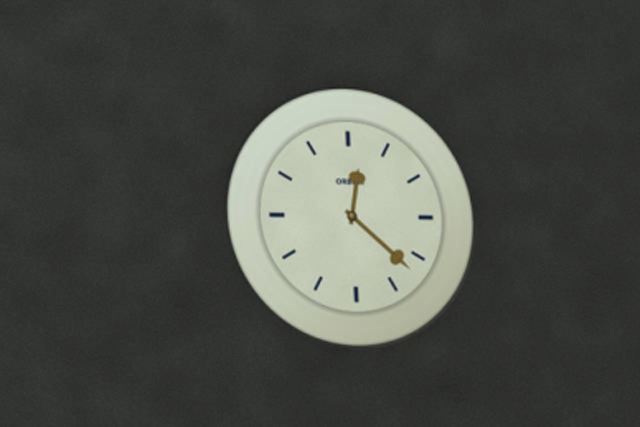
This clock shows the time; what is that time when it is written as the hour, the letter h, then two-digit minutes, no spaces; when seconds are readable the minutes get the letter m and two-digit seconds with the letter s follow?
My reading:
12h22
